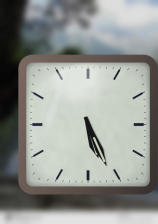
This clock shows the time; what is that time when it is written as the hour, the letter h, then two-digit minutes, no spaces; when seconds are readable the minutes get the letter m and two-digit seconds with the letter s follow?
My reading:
5h26
